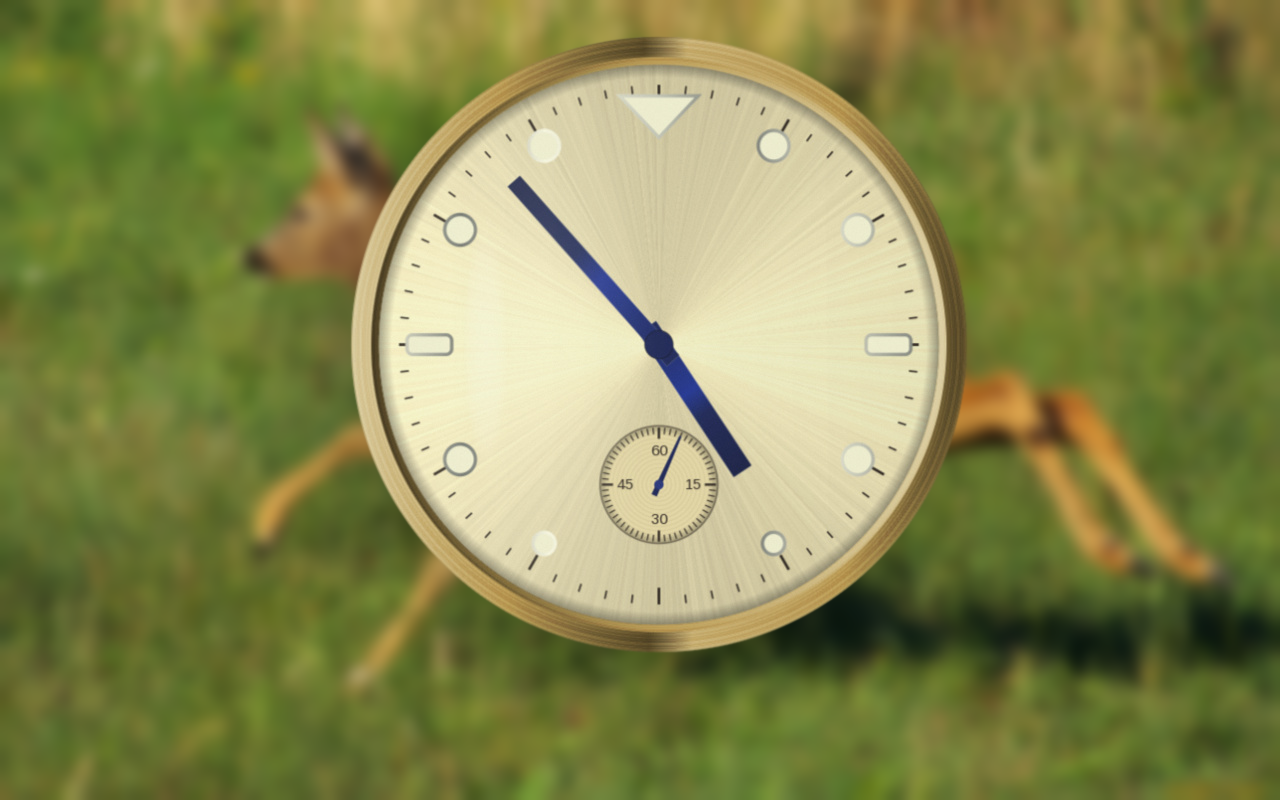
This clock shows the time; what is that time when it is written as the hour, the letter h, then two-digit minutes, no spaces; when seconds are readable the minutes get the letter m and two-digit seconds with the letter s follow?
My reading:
4h53m04s
